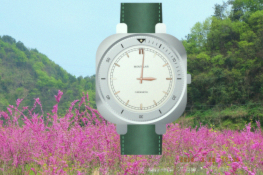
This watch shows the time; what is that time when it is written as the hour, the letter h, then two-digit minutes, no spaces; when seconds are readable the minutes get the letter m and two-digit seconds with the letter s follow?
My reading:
3h01
